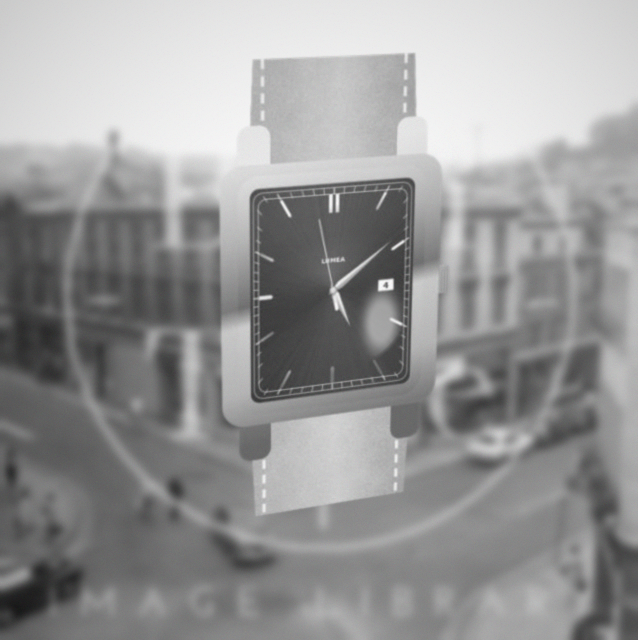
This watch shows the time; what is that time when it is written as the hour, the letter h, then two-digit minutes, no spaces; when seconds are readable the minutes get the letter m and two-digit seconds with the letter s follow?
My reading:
5h08m58s
